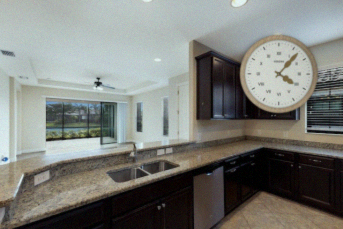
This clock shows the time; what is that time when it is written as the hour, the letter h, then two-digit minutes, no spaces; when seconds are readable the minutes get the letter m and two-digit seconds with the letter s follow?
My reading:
4h07
